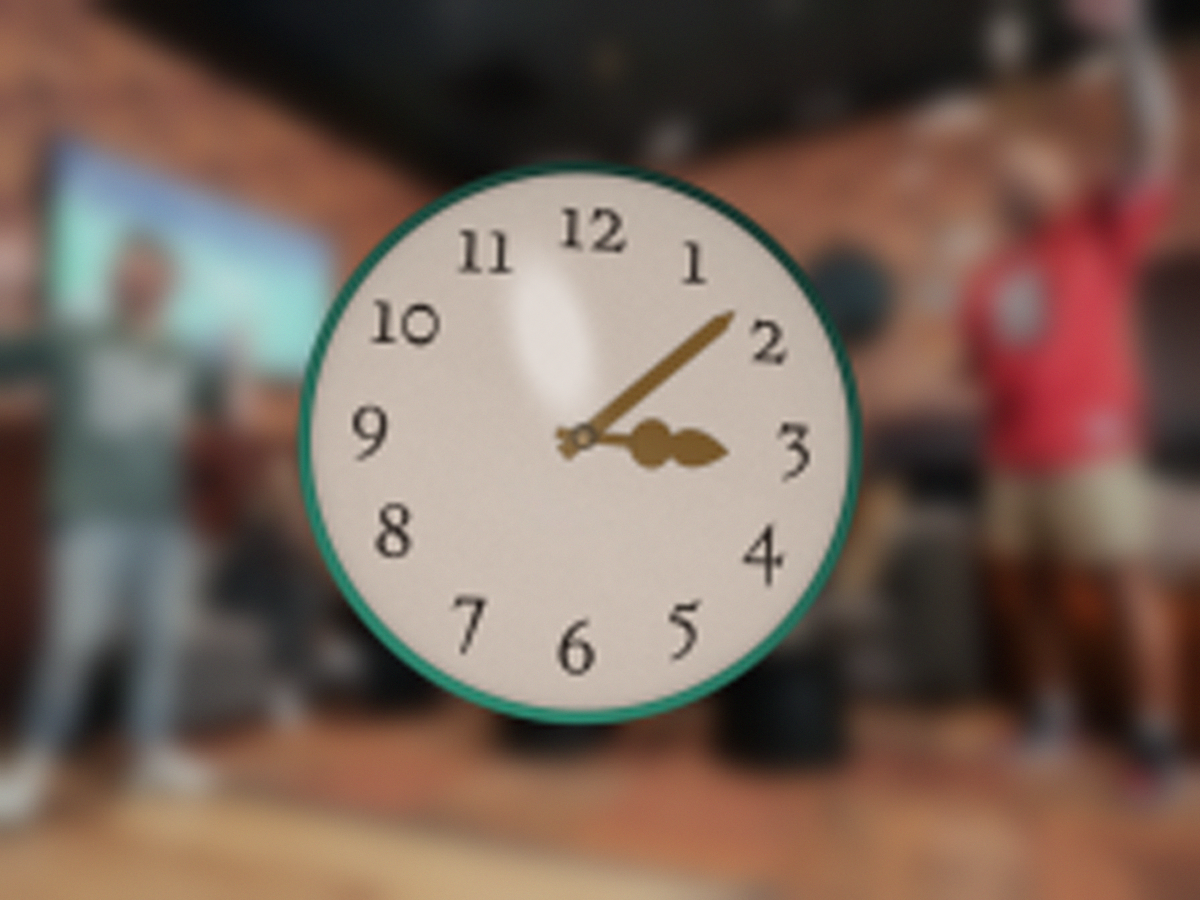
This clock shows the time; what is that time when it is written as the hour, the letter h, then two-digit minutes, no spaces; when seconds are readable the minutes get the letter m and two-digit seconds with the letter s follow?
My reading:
3h08
